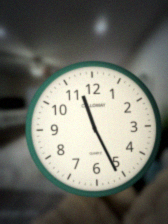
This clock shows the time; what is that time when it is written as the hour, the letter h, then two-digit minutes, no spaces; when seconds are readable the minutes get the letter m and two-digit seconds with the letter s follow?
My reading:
11h26
